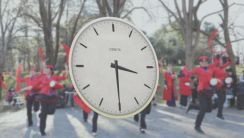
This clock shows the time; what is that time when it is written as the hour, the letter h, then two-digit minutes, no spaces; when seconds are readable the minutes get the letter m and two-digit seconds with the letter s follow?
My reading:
3h30
